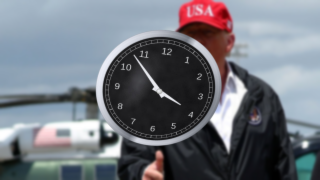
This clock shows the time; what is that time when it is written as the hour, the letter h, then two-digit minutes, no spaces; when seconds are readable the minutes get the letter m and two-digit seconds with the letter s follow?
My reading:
3h53
